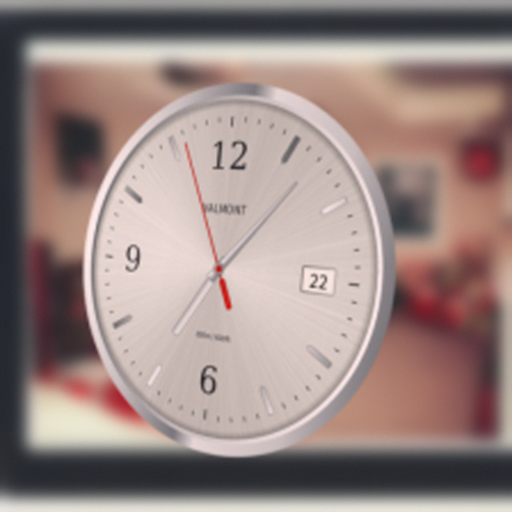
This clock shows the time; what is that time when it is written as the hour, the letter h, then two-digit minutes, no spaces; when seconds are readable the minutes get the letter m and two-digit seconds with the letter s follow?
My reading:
7h06m56s
